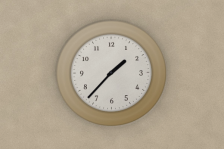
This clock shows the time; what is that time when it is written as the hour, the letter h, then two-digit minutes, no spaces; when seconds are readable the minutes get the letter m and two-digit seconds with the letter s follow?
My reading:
1h37
